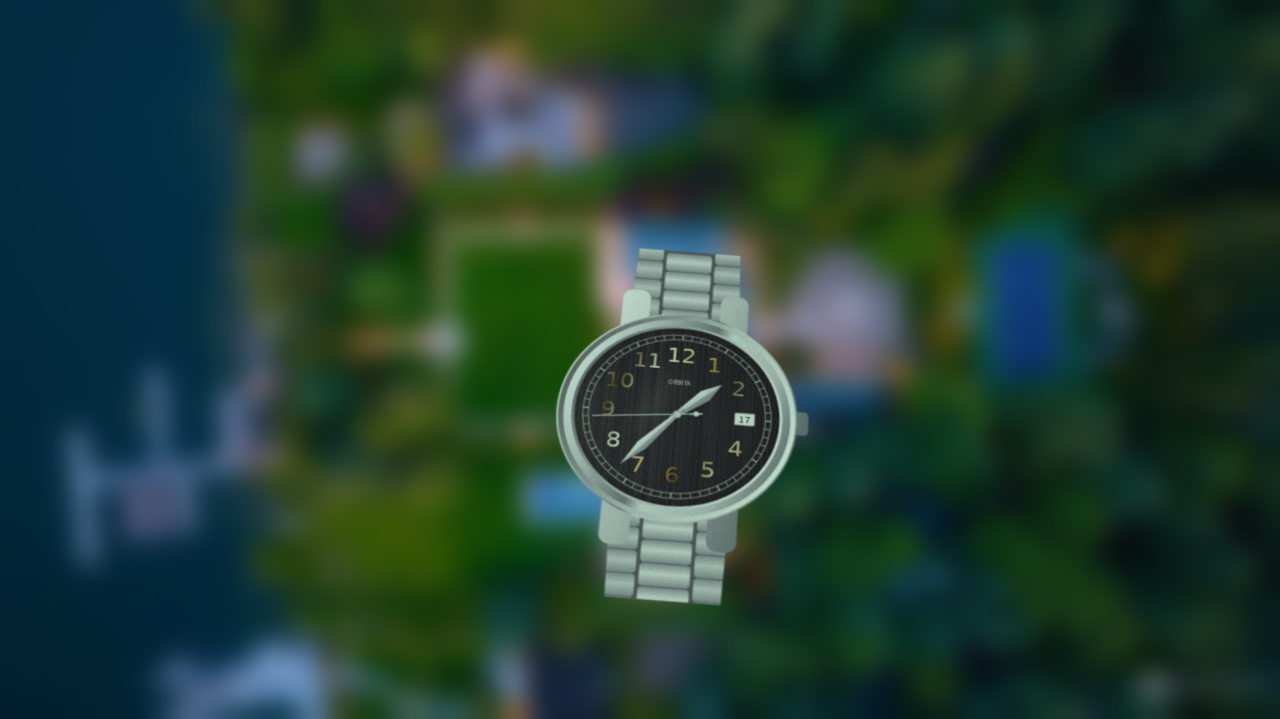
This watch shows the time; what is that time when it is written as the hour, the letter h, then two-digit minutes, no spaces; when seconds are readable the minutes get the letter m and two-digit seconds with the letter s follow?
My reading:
1h36m44s
